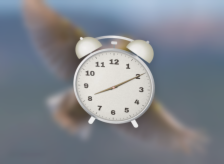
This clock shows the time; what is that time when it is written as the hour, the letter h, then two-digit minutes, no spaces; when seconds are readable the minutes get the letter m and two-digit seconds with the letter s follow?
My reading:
8h10
